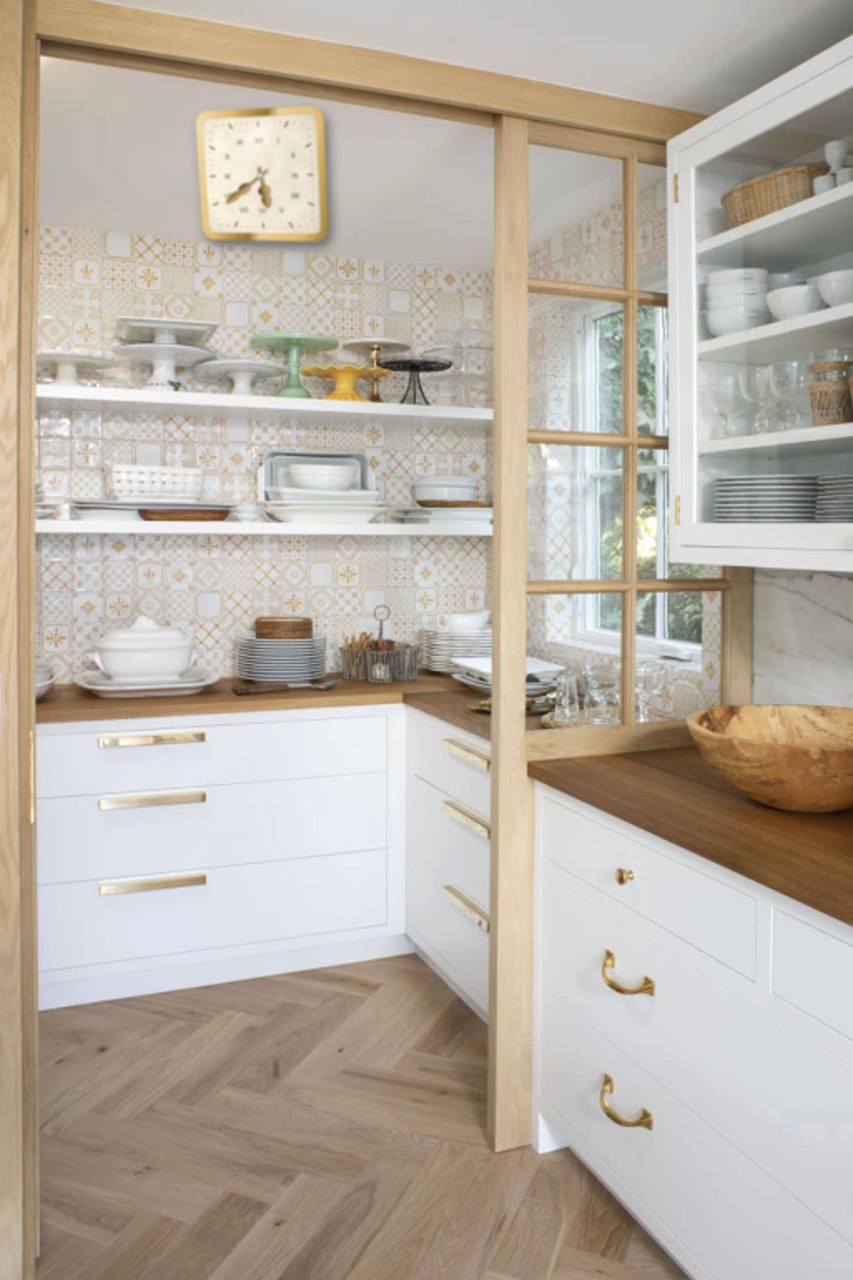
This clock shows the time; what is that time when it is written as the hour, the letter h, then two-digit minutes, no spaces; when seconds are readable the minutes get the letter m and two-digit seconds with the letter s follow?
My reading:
5h39
